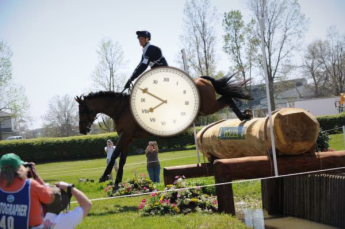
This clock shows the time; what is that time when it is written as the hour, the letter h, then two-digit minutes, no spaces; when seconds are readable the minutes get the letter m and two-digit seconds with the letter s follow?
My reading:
7h49
